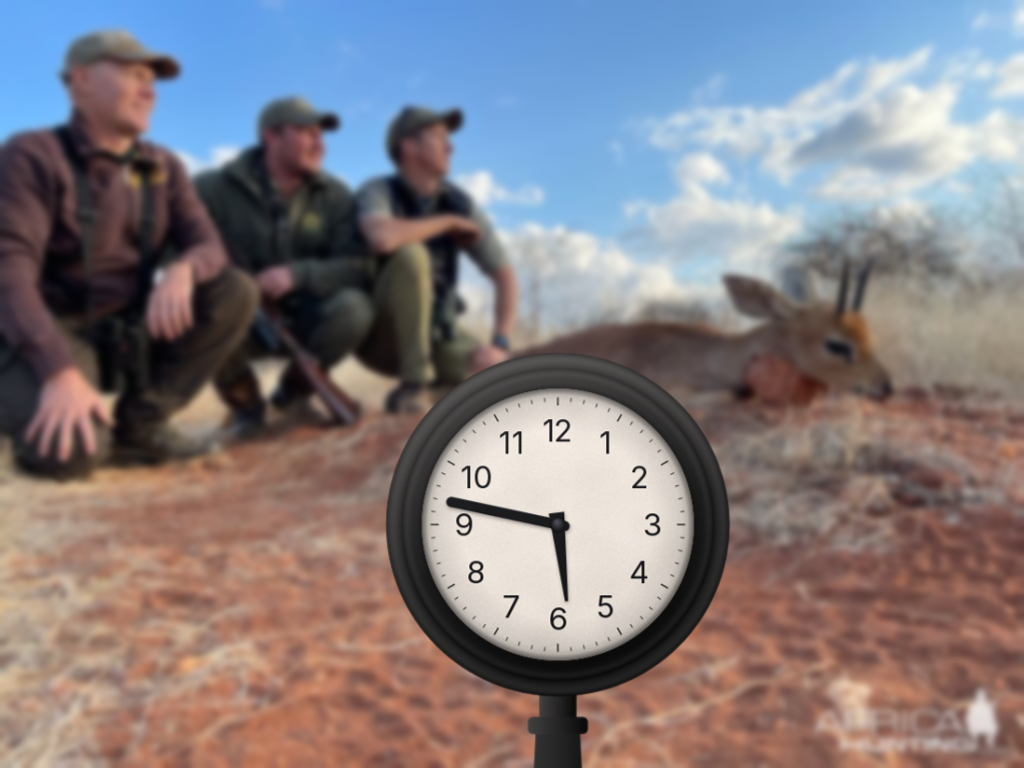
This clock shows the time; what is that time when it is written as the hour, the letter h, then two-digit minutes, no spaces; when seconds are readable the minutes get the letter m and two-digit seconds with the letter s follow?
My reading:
5h47
